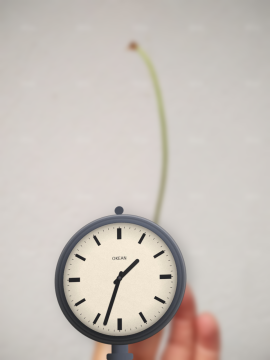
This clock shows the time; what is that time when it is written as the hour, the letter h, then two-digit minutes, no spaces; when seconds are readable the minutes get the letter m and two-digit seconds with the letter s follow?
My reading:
1h33
